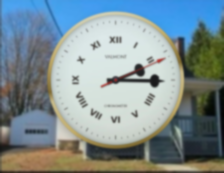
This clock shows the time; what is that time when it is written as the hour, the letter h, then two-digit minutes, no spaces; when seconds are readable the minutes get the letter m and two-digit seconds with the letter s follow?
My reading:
2h15m11s
